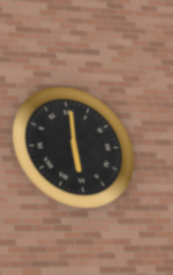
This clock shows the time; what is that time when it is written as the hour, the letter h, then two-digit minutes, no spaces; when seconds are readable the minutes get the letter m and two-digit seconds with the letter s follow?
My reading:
6h01
